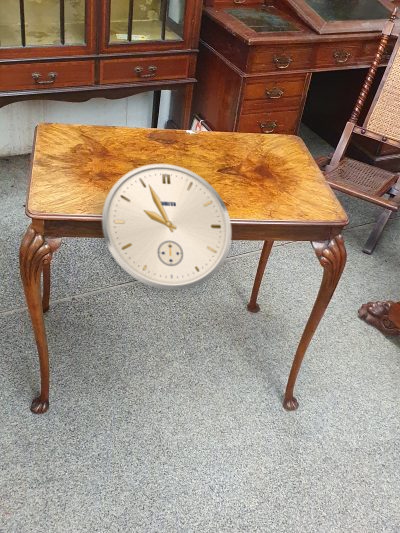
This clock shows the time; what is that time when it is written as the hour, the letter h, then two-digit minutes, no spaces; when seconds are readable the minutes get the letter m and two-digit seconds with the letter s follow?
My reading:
9h56
